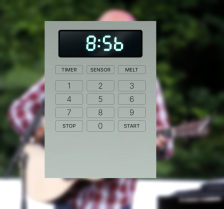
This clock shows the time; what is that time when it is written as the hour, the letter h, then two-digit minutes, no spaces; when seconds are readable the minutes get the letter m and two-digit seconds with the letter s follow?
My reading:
8h56
